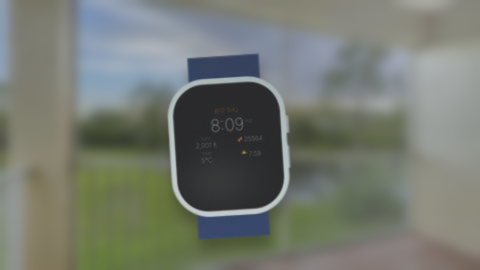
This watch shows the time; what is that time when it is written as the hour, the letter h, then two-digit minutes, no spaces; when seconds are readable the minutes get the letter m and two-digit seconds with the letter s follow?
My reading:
8h09
